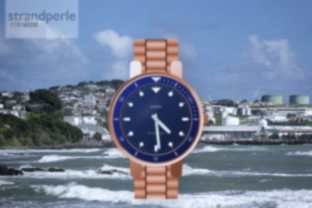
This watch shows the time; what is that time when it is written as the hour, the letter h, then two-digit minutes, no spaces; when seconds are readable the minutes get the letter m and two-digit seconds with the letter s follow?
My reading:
4h29
